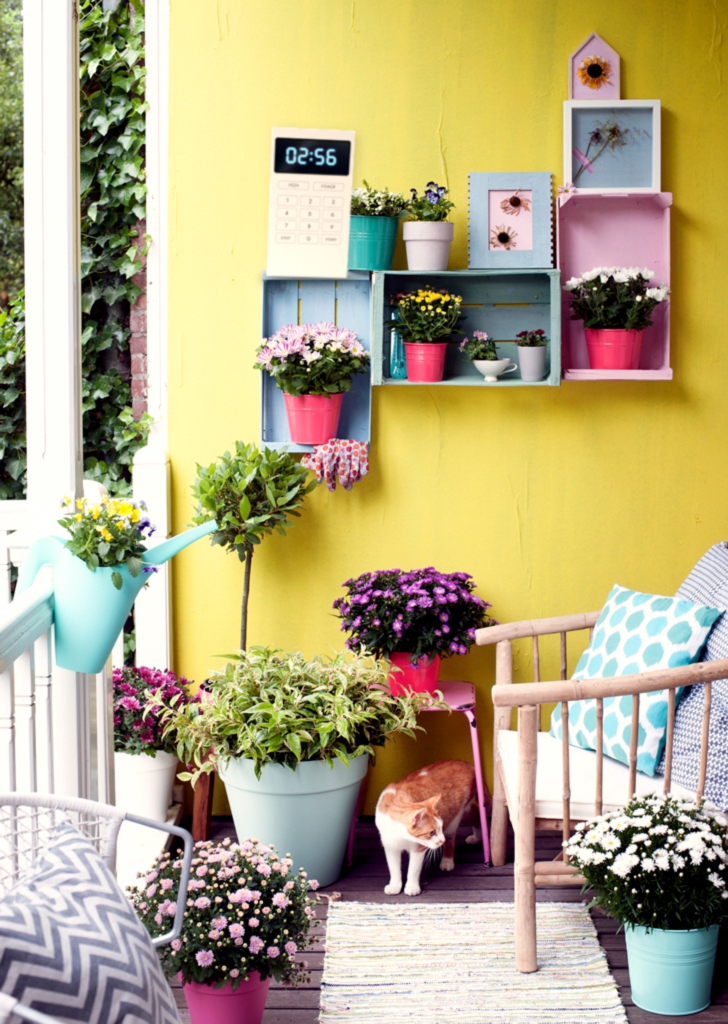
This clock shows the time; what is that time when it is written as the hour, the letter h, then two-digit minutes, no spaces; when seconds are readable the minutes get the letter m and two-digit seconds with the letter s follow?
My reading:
2h56
